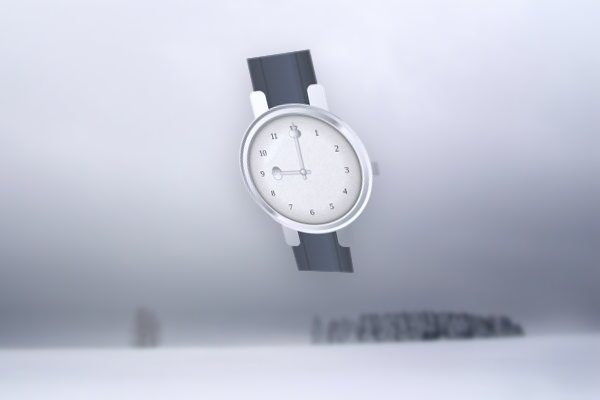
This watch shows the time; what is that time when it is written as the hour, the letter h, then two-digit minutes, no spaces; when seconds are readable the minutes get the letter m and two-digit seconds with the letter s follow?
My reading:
9h00
